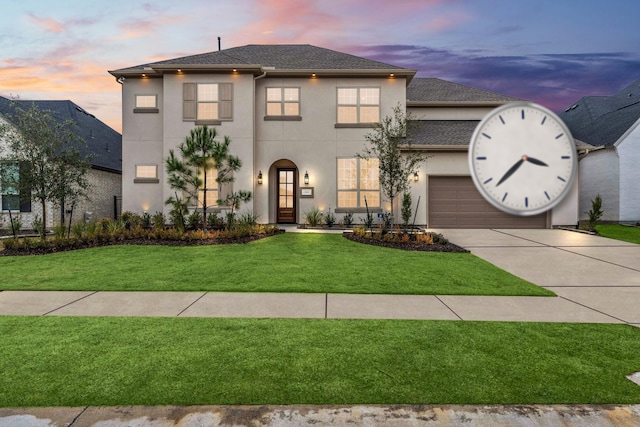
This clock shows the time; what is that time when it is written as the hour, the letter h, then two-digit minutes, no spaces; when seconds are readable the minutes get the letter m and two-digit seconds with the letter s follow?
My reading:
3h38
